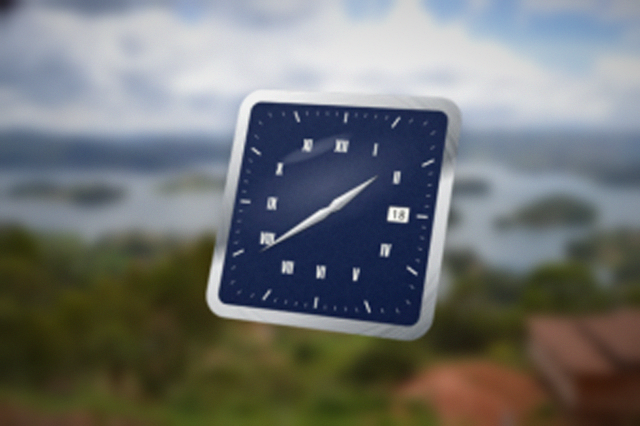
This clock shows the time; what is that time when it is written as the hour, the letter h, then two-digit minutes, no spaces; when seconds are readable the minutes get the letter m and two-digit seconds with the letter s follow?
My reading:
1h39
